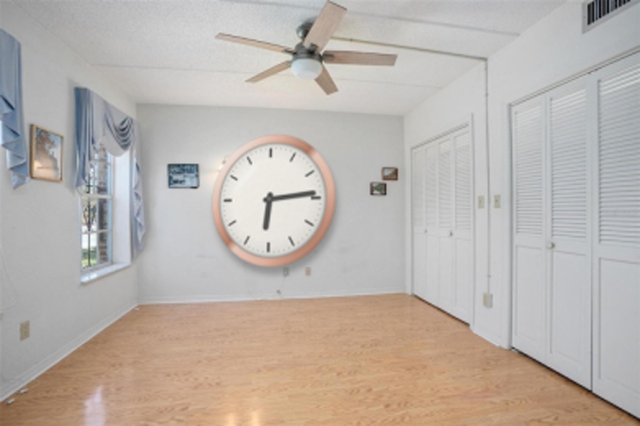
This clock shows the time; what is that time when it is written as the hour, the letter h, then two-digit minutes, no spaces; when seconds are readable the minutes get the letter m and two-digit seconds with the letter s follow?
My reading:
6h14
